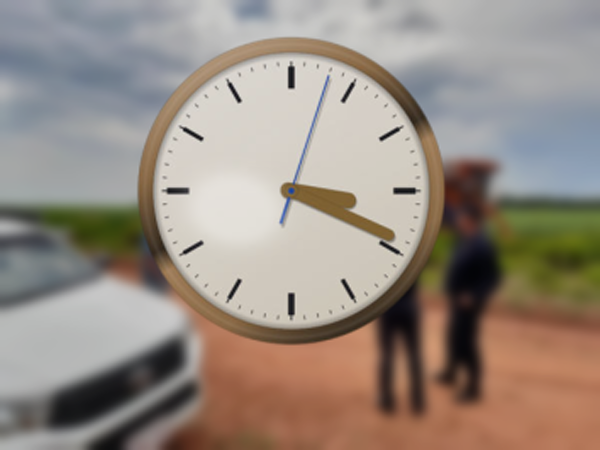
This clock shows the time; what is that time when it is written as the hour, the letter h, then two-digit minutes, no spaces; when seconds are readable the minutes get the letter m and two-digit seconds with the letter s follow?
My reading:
3h19m03s
